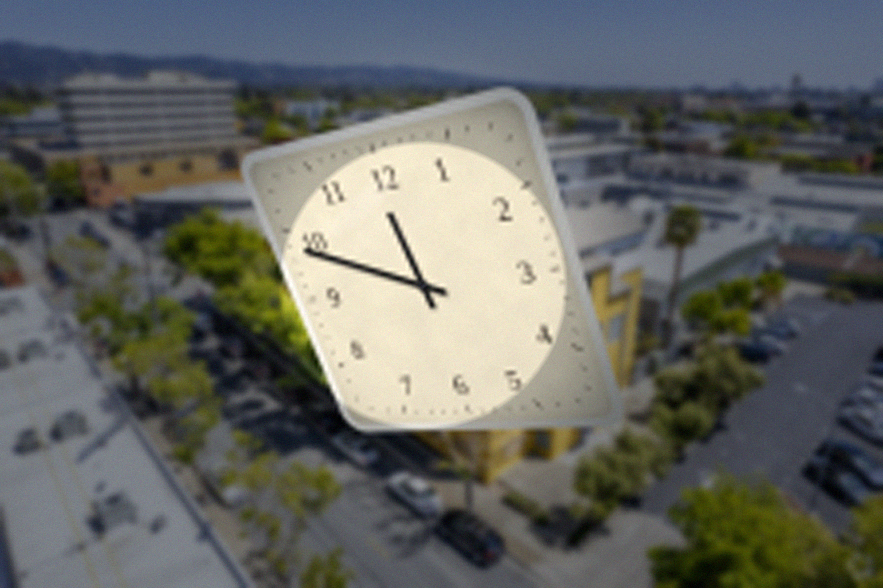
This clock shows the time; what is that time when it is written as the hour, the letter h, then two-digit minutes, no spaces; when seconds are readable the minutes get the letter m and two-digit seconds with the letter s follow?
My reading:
11h49
